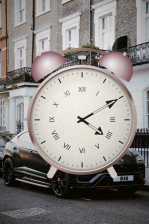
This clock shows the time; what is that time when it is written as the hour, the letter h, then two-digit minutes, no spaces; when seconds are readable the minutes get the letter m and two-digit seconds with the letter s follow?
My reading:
4h10
